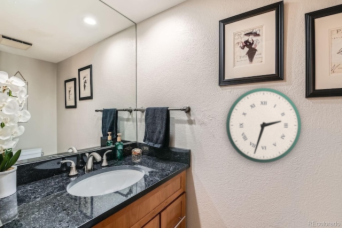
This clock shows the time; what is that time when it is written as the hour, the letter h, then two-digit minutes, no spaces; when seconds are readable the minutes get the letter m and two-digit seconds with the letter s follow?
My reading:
2h33
